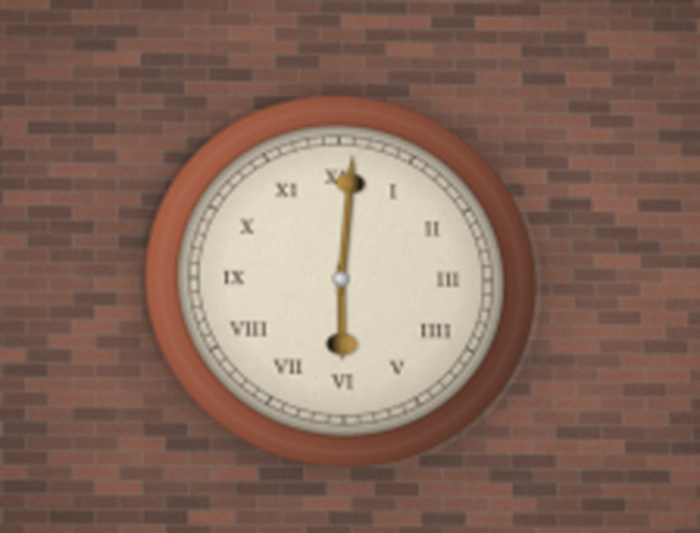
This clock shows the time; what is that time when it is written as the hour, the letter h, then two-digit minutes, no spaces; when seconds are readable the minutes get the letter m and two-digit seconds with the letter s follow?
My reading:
6h01
